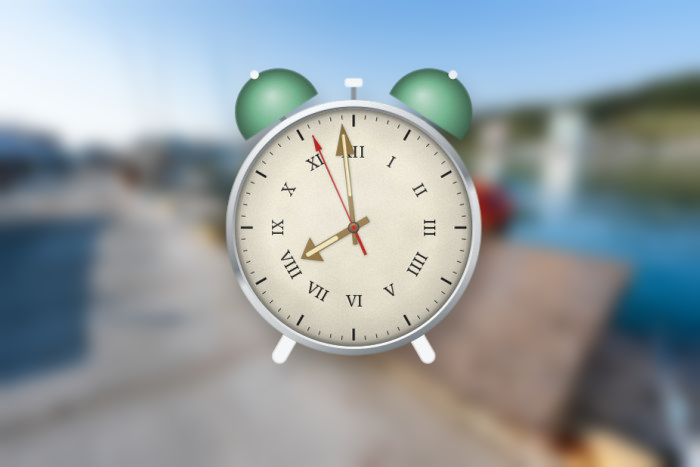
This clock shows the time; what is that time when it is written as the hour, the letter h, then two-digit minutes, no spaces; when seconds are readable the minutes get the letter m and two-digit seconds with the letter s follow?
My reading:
7h58m56s
